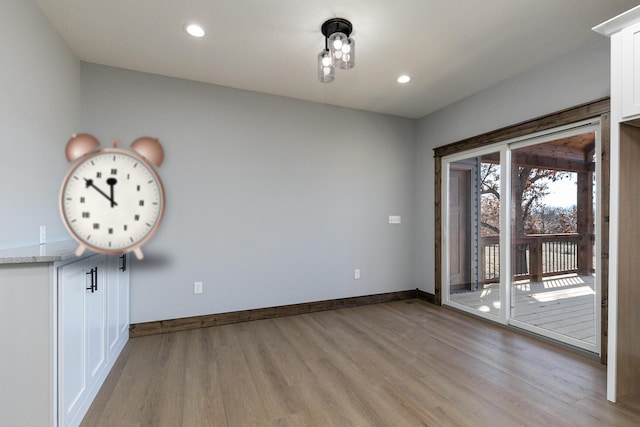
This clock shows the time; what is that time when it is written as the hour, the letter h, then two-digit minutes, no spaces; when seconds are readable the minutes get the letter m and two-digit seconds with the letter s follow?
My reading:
11h51
